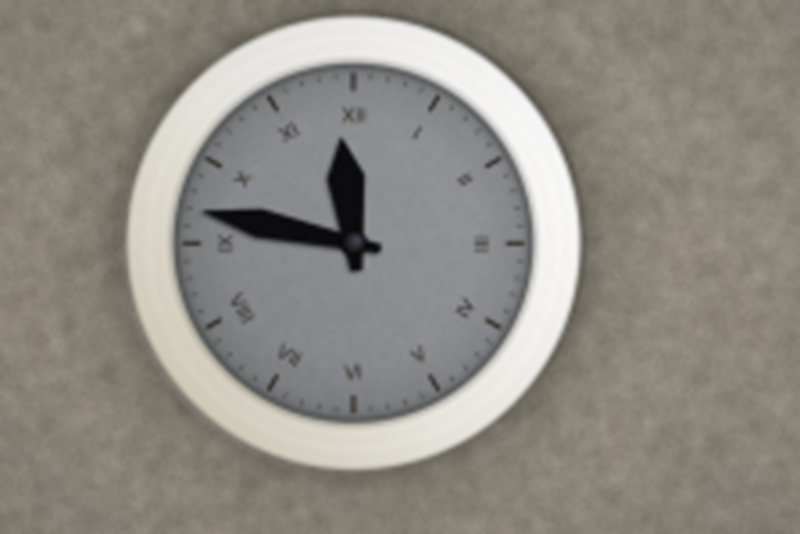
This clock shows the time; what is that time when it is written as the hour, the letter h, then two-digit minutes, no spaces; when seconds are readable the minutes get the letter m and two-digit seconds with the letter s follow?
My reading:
11h47
